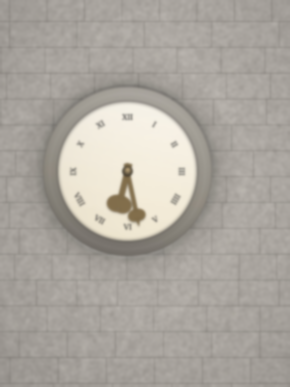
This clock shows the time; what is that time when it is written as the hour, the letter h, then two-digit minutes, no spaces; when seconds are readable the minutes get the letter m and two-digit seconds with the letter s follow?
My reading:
6h28
